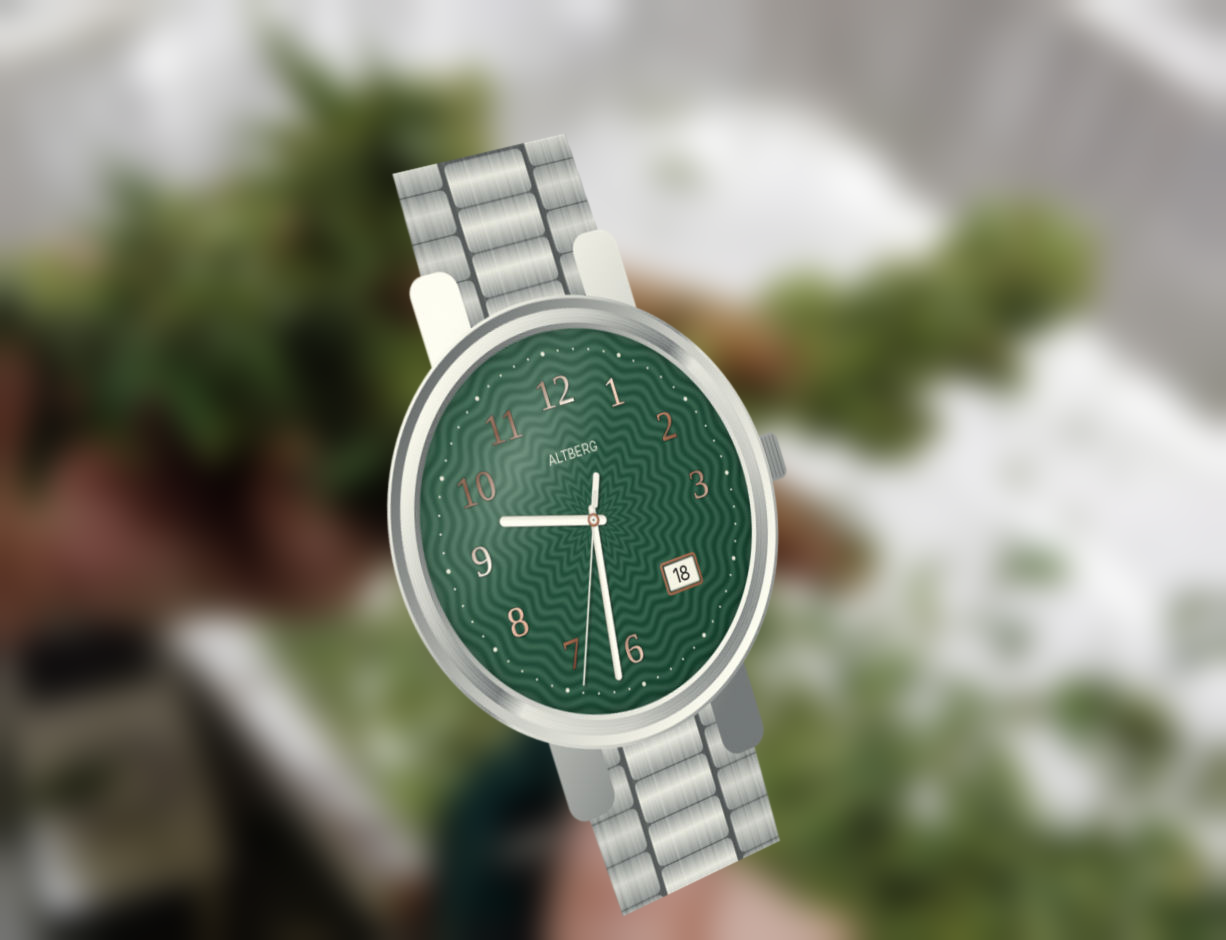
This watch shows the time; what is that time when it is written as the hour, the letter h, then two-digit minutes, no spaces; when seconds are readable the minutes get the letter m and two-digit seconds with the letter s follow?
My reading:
9h31m34s
